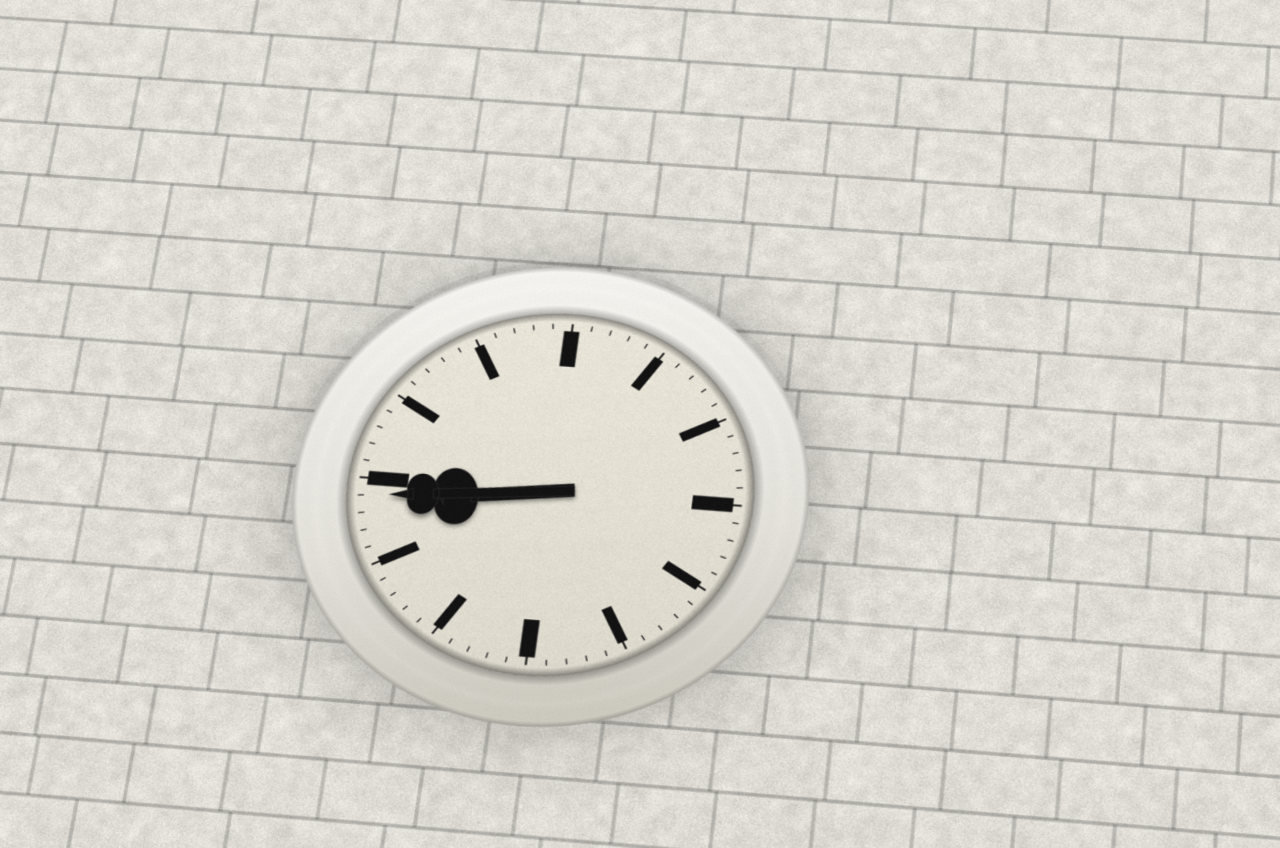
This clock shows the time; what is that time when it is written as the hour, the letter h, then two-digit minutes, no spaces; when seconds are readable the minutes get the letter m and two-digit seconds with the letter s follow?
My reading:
8h44
